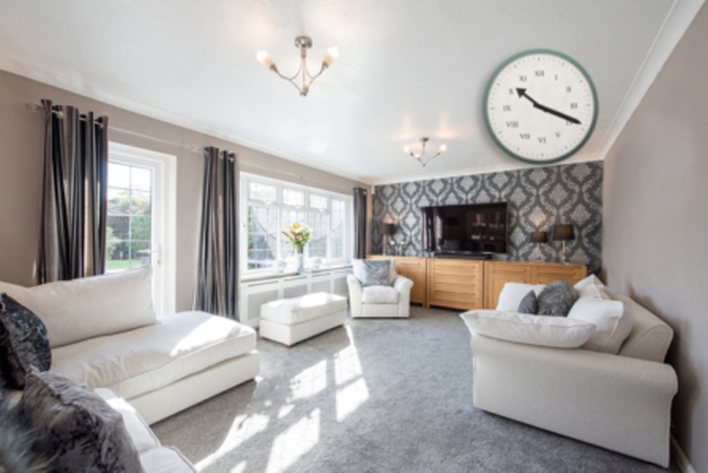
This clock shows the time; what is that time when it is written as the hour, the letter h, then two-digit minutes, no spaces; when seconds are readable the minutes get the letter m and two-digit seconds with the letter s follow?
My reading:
10h19
